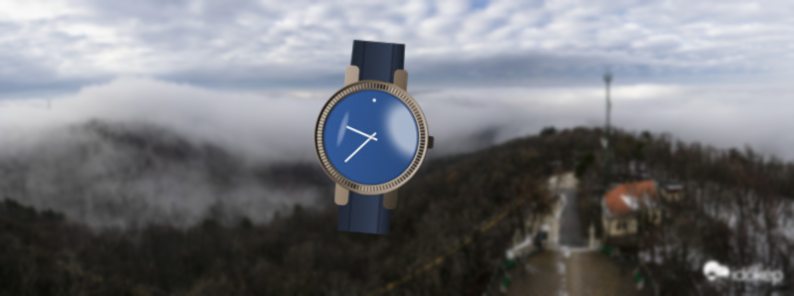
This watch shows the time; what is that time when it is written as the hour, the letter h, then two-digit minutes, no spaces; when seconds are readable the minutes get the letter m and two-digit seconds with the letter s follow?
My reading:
9h37
